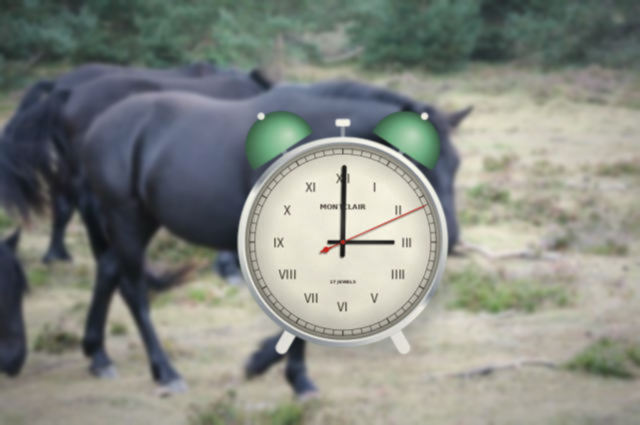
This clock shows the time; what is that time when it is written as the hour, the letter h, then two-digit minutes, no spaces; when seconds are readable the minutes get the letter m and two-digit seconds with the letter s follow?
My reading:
3h00m11s
